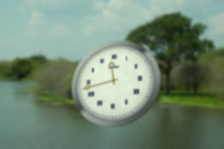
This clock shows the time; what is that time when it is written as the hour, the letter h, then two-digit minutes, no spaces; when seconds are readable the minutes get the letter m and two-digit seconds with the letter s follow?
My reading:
11h43
